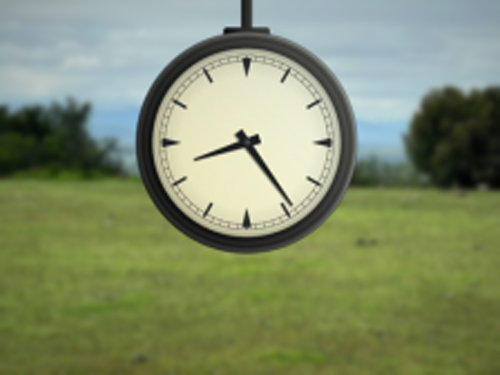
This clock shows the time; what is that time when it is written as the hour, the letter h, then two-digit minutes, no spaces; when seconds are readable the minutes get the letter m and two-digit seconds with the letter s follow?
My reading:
8h24
